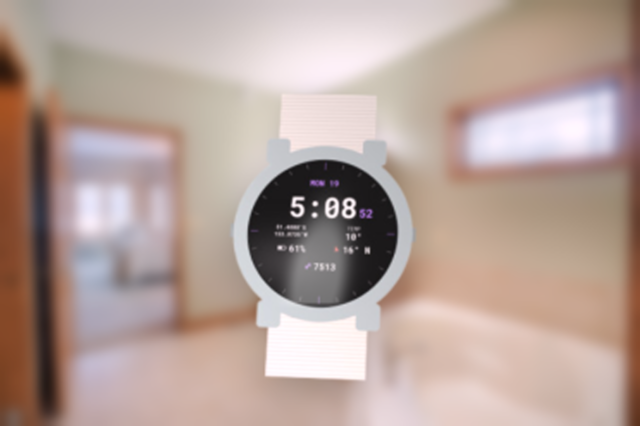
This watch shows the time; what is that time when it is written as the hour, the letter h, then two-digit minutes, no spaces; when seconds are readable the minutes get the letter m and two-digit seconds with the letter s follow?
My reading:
5h08
